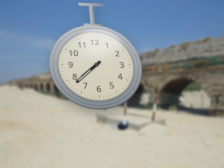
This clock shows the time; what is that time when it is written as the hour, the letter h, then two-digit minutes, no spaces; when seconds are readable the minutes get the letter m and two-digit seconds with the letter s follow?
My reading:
7h38
